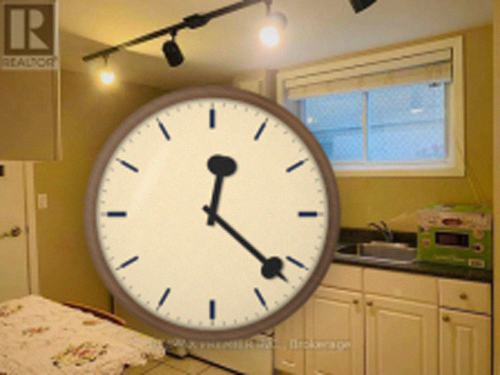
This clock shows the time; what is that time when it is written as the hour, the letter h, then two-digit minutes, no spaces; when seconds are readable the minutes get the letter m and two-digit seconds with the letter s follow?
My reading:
12h22
